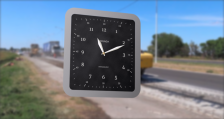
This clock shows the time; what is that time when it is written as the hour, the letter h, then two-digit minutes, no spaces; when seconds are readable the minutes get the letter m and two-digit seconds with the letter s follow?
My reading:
11h11
